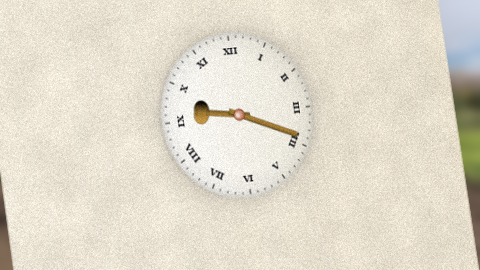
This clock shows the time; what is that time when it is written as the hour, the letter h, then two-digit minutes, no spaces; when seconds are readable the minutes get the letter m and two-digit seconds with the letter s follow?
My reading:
9h19
